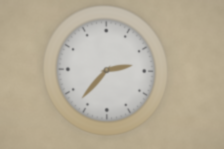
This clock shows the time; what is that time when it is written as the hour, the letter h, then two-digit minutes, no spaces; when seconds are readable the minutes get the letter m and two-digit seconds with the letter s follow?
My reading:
2h37
